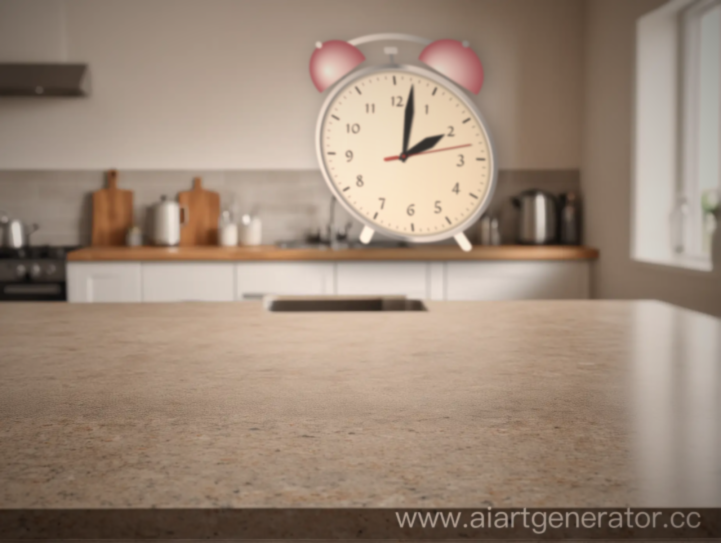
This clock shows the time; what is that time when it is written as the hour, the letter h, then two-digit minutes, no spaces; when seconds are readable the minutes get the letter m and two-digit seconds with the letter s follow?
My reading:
2h02m13s
